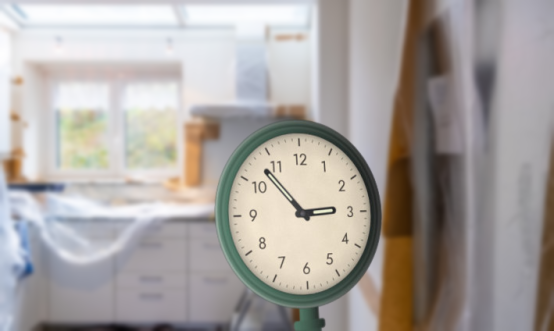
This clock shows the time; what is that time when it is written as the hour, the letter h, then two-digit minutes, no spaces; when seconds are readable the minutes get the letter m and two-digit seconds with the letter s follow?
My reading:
2h53
